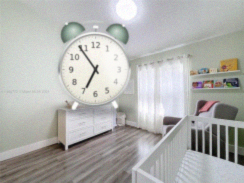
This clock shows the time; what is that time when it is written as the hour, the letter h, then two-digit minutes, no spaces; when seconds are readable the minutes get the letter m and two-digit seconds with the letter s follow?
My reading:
6h54
